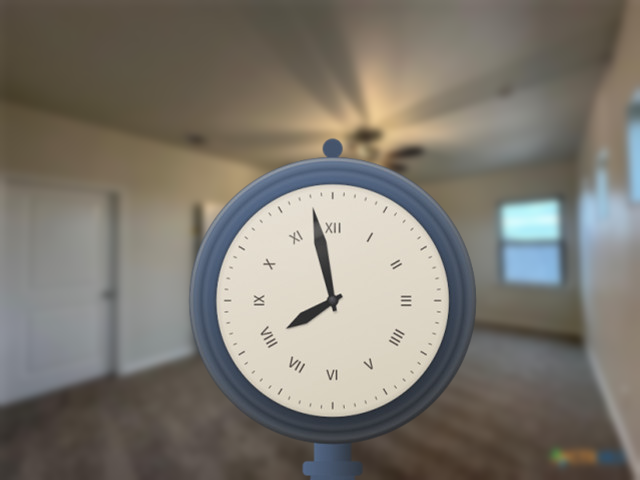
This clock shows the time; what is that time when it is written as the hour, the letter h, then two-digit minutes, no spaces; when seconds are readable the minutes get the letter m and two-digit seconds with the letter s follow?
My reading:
7h58
